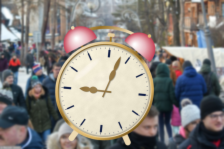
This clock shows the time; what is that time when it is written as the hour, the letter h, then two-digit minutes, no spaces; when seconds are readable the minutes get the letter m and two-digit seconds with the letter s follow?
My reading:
9h03
